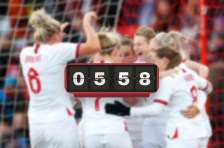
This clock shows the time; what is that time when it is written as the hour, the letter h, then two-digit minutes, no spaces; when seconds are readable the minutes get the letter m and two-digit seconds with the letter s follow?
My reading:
5h58
